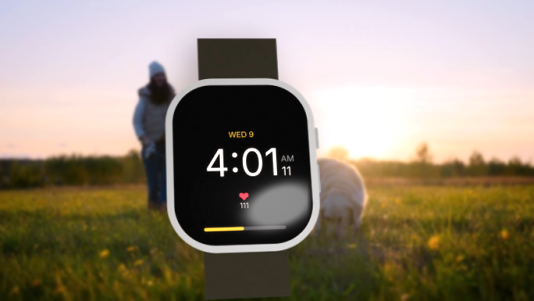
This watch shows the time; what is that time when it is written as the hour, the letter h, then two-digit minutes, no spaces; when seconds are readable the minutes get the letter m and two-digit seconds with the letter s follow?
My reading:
4h01m11s
